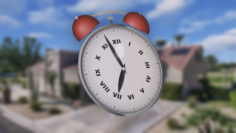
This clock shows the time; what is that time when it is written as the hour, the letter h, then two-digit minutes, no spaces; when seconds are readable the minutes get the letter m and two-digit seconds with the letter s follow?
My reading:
6h57
